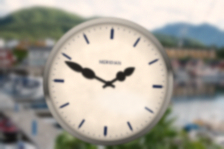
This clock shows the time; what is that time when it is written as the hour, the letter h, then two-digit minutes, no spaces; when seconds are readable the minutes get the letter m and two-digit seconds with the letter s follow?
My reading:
1h49
